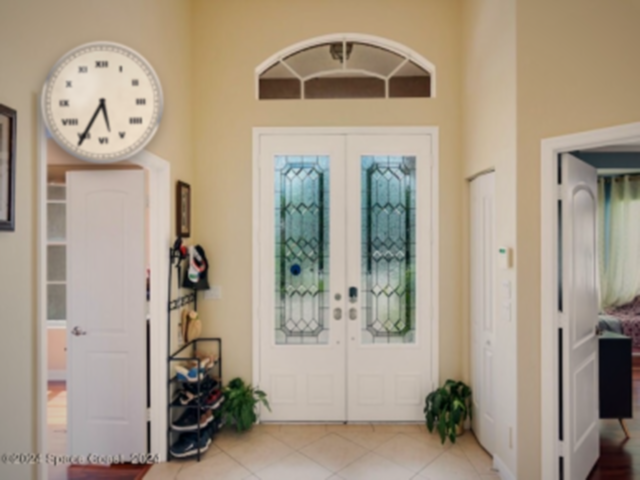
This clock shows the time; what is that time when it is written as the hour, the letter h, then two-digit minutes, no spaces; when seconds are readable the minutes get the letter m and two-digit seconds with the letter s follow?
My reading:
5h35
